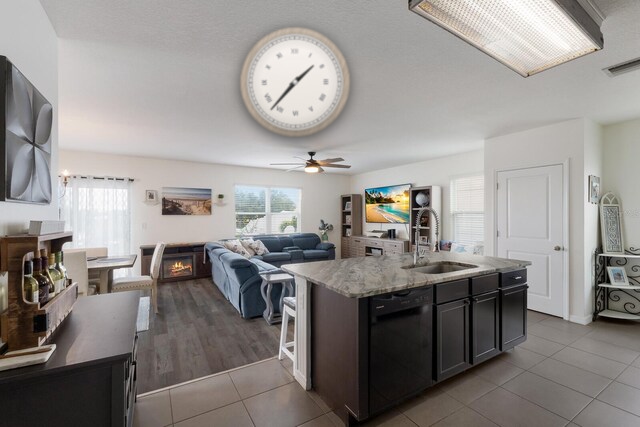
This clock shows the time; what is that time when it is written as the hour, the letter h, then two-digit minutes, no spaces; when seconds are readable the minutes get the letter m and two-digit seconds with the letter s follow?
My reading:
1h37
